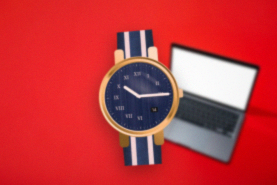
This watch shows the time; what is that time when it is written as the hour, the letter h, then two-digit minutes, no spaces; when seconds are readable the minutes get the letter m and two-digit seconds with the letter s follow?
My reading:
10h15
